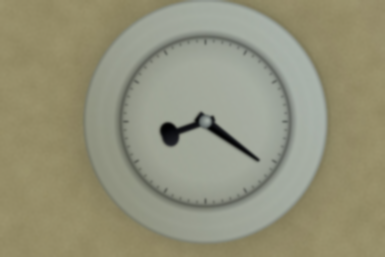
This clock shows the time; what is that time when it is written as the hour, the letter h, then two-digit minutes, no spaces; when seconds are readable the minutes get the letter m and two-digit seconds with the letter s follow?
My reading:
8h21
